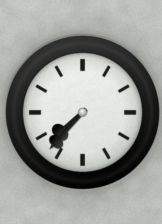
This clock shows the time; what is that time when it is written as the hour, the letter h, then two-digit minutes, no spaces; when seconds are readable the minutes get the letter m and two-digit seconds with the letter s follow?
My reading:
7h37
